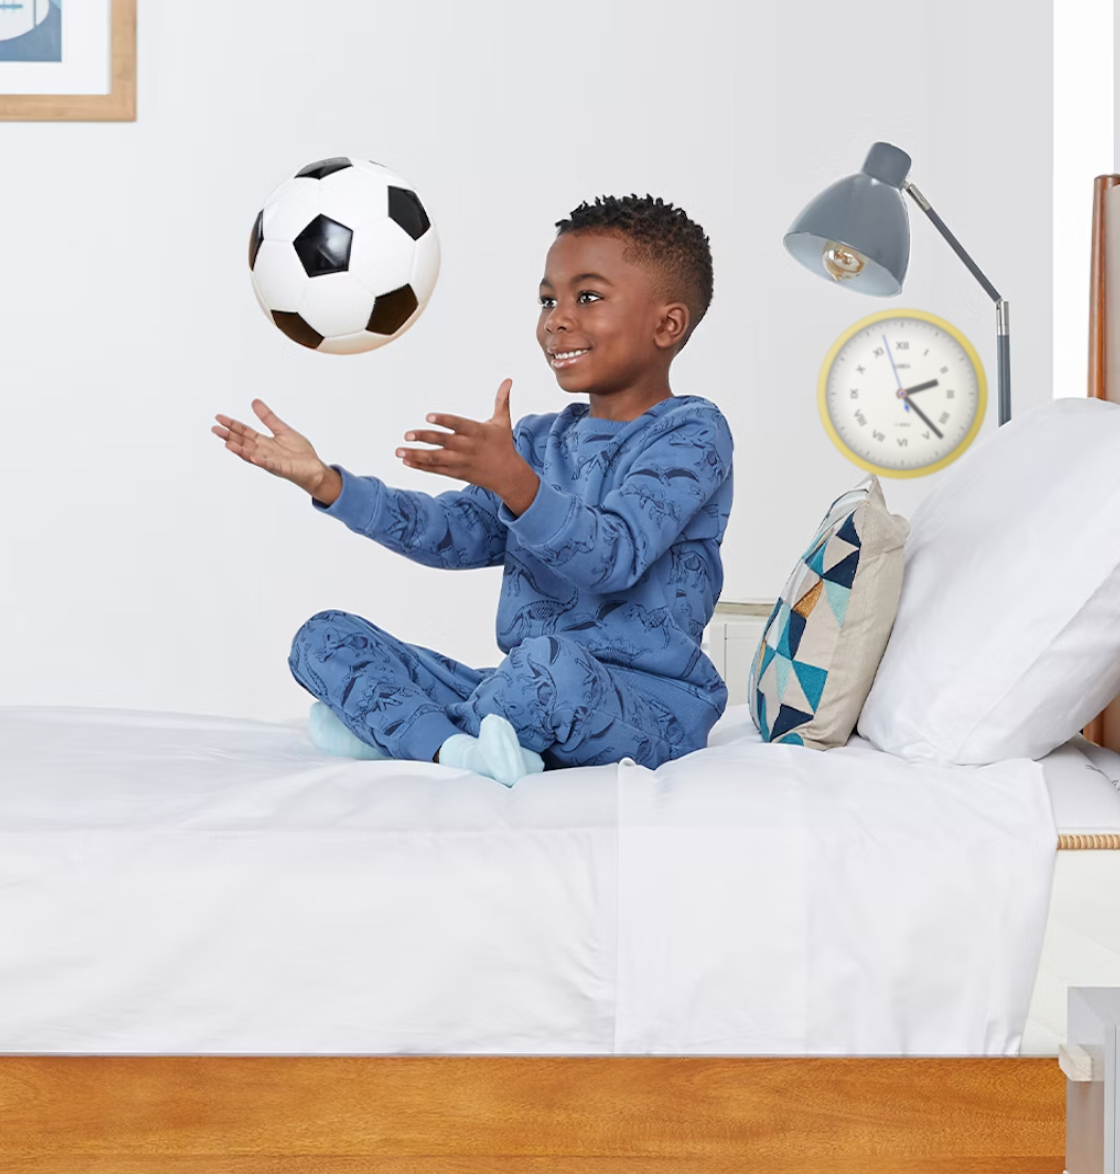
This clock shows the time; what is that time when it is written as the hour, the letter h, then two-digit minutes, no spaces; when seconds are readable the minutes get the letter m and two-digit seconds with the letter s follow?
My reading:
2h22m57s
